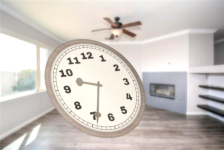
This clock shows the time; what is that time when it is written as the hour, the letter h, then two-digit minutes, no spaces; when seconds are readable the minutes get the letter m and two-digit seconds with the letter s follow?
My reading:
9h34
